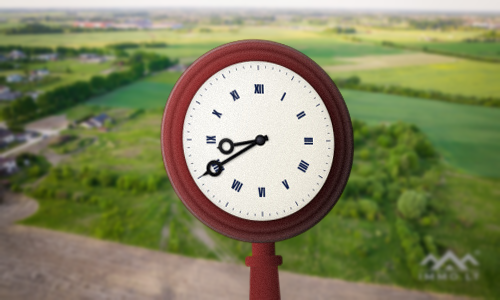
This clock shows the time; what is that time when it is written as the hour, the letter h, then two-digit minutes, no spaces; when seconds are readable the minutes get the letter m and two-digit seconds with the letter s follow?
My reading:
8h40
